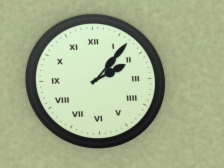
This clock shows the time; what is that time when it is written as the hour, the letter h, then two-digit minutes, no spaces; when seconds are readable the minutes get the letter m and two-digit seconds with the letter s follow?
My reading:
2h07
